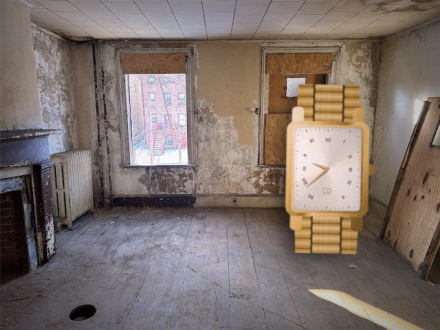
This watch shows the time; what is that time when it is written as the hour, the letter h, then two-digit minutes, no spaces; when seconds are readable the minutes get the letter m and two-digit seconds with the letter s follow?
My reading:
9h38
